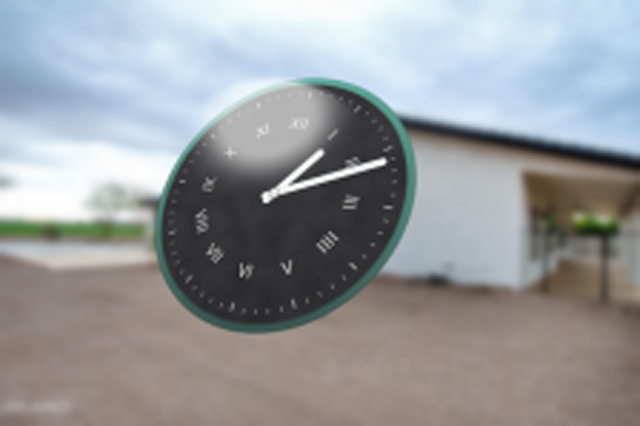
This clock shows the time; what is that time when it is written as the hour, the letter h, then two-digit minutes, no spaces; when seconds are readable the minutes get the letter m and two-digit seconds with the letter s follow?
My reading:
1h11
